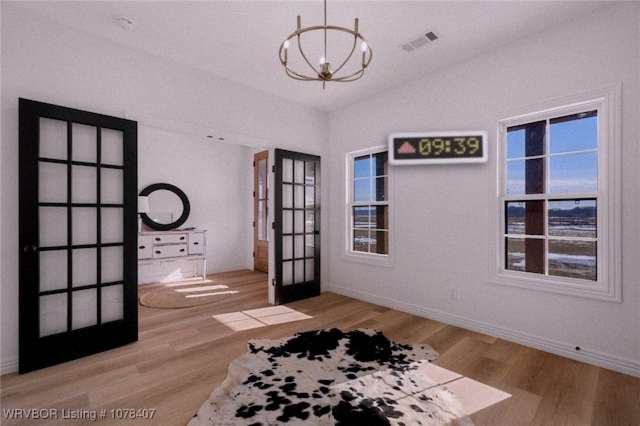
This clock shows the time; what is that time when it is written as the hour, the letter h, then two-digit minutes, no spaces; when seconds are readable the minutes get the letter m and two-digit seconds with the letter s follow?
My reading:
9h39
